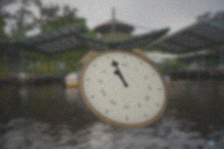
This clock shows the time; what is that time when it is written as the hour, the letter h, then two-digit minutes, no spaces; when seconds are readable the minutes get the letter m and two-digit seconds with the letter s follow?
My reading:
10h56
